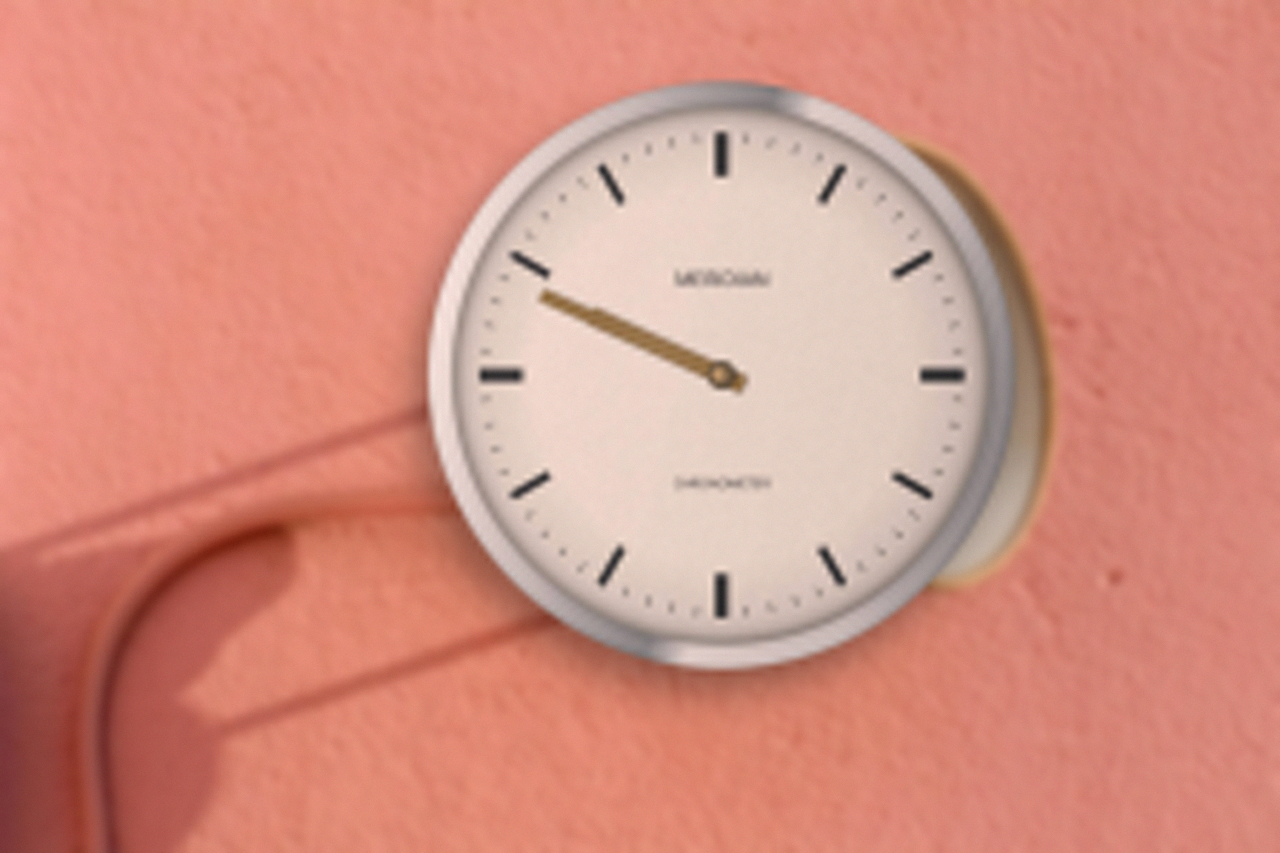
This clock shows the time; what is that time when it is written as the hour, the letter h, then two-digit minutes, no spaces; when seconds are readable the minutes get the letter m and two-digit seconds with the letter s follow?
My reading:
9h49
